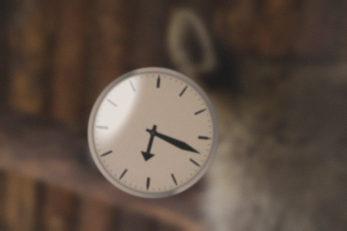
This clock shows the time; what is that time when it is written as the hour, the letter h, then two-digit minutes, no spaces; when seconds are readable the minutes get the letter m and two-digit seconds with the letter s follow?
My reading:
6h18
